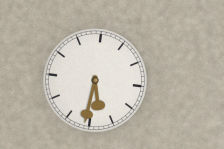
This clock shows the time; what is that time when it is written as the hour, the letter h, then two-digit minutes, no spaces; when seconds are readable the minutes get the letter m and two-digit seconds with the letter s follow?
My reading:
5h31
